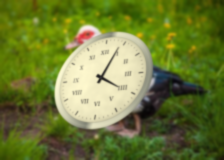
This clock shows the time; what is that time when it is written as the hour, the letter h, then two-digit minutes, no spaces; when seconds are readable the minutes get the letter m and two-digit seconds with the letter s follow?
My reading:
4h04
